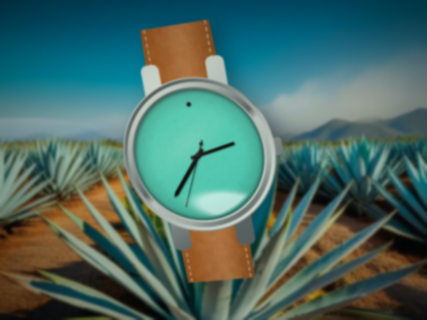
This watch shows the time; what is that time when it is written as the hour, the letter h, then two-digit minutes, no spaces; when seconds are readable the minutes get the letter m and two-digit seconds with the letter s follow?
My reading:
2h36m34s
